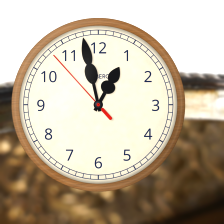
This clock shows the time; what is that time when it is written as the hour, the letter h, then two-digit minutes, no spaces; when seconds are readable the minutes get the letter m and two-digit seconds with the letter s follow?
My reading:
12h57m53s
